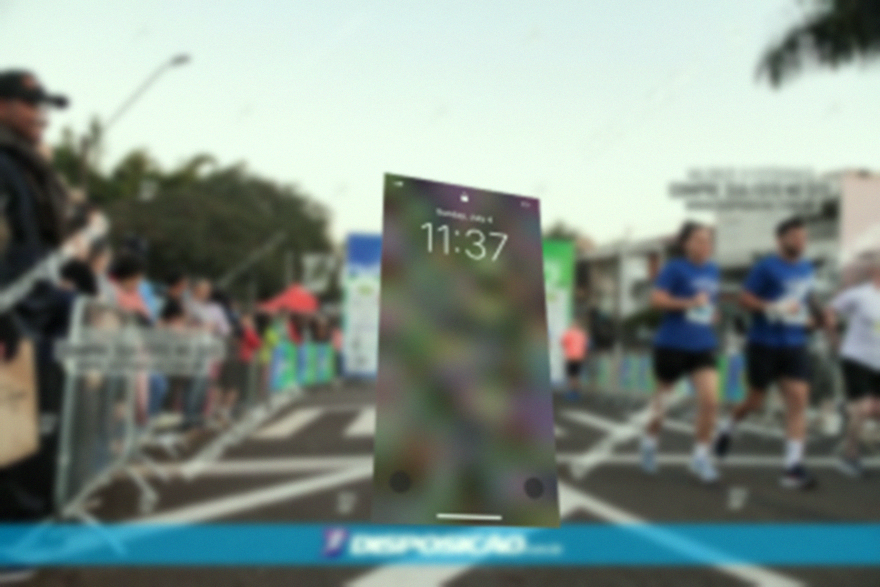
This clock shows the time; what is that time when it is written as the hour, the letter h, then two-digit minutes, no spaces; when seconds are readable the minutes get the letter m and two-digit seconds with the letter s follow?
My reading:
11h37
